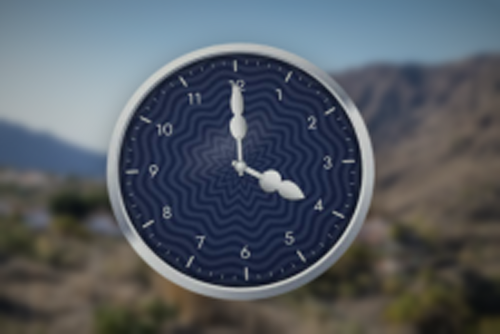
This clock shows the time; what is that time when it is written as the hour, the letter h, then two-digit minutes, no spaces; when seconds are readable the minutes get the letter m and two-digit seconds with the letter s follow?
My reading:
4h00
